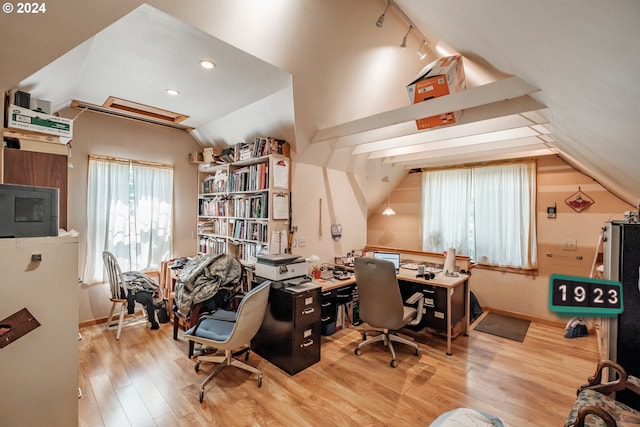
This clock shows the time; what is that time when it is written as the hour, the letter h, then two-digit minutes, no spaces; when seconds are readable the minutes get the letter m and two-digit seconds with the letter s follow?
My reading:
19h23
